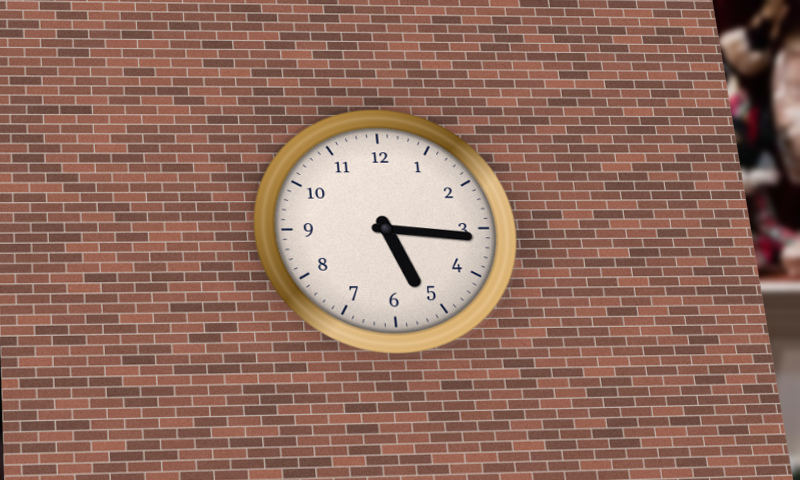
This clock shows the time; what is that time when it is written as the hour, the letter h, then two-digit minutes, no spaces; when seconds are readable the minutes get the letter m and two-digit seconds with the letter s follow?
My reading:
5h16
